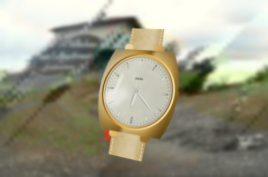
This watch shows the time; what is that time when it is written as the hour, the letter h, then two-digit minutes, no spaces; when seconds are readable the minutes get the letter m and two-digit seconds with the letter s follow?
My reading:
6h22
